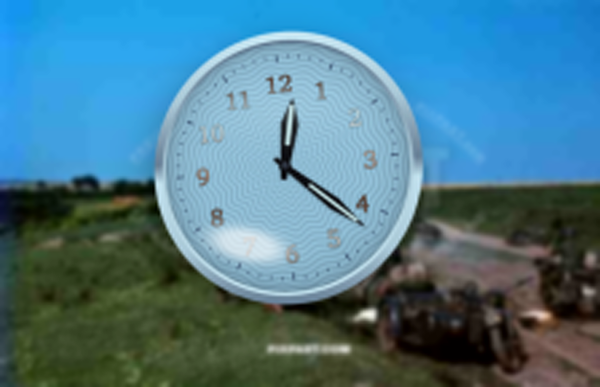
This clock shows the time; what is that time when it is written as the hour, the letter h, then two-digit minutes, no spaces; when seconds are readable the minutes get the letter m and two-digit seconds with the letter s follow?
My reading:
12h22
